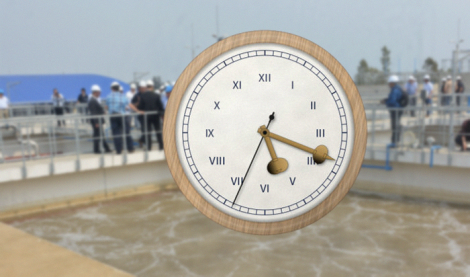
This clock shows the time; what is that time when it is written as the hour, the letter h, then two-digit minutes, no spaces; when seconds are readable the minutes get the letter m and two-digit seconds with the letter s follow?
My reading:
5h18m34s
